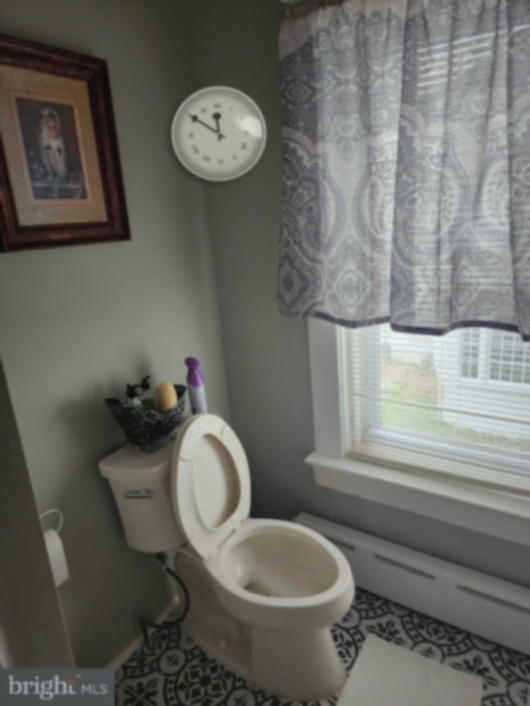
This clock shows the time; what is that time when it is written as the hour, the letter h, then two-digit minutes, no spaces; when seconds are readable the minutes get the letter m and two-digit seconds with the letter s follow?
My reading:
11h51
